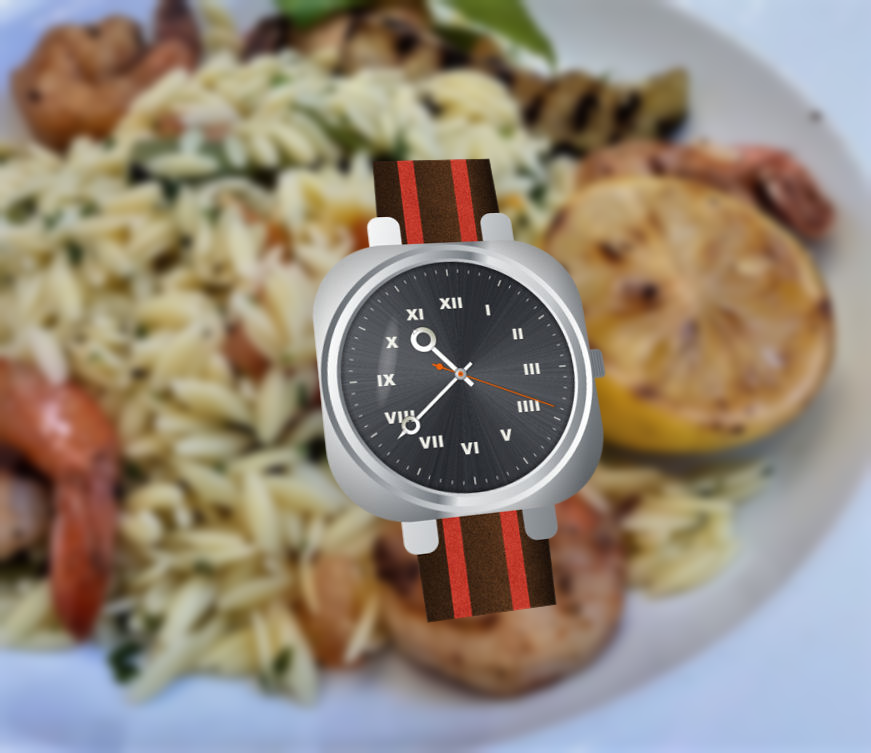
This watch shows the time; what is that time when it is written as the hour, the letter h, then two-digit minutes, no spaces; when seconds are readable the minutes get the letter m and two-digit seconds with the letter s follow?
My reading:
10h38m19s
